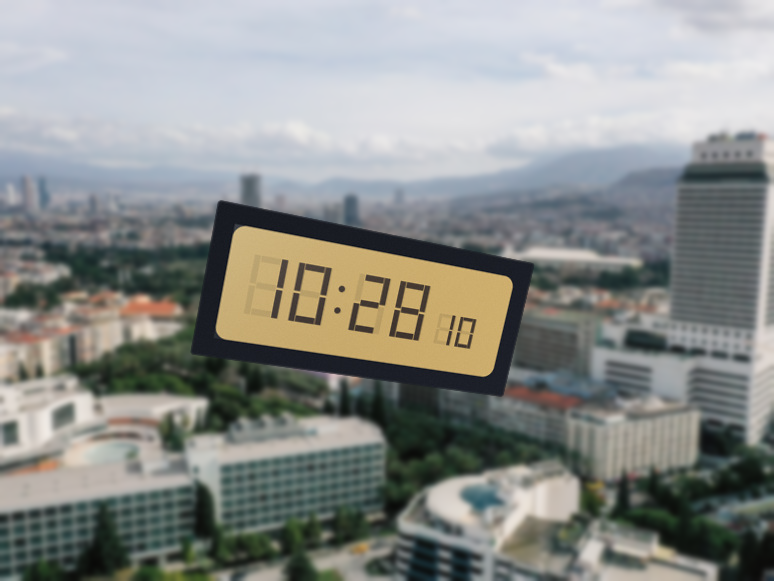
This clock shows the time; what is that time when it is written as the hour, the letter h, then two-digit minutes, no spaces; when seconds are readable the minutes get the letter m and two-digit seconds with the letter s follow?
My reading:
10h28m10s
